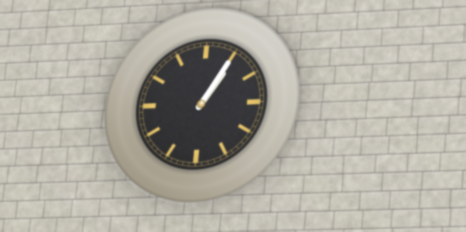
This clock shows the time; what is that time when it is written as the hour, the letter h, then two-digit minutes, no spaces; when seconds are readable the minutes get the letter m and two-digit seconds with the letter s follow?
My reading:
1h05
